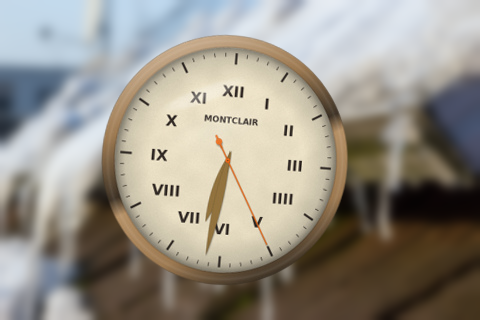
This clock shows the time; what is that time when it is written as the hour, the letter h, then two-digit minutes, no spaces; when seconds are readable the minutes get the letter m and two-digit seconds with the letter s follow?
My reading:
6h31m25s
